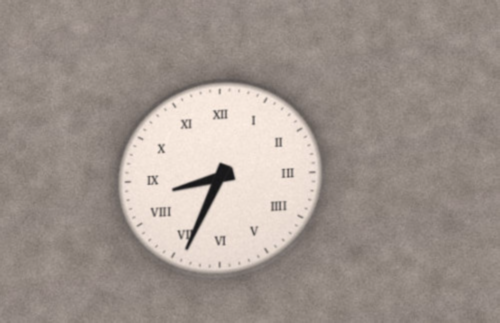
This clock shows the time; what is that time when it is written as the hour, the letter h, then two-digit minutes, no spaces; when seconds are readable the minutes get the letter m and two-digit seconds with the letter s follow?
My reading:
8h34
